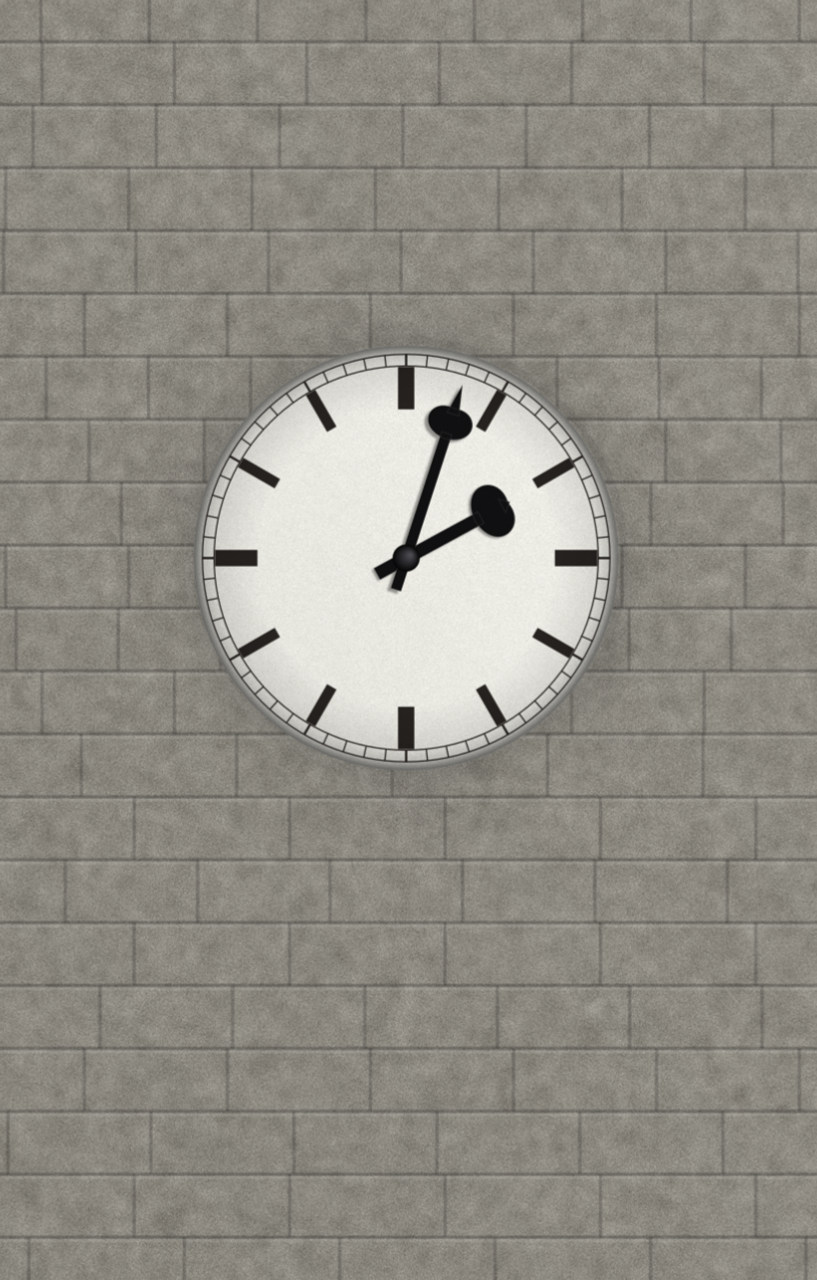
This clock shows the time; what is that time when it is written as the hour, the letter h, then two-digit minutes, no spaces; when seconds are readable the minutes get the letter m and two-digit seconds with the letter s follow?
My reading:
2h03
